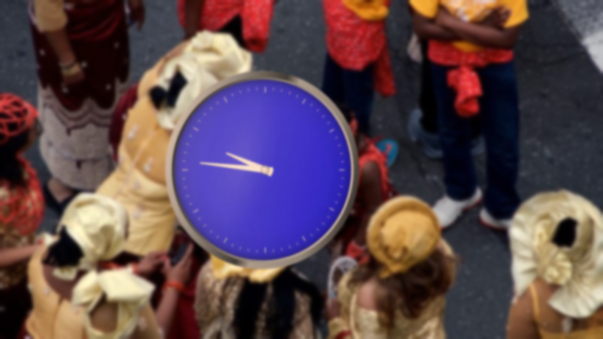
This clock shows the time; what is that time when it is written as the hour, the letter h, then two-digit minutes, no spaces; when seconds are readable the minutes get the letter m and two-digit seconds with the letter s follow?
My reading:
9h46
